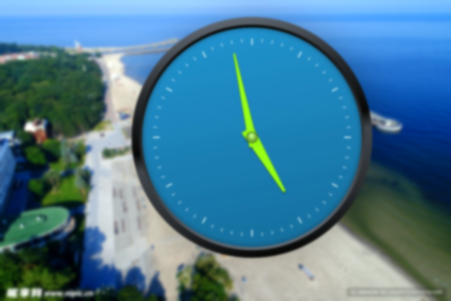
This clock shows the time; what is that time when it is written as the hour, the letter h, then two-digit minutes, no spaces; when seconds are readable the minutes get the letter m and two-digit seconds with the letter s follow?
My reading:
4h58
